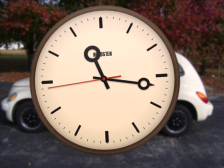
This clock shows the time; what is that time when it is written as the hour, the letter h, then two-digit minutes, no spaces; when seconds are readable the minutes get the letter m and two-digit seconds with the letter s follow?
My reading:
11h16m44s
